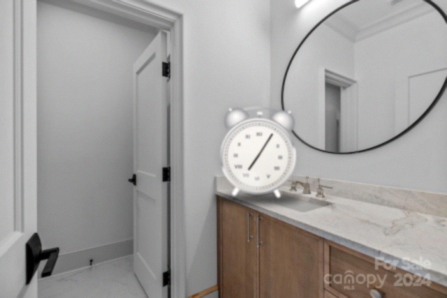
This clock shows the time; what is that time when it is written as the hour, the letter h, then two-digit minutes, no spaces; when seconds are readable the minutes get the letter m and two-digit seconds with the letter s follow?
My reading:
7h05
